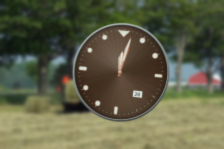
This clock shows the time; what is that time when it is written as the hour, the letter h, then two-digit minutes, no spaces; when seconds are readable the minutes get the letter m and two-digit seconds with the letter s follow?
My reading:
12h02
